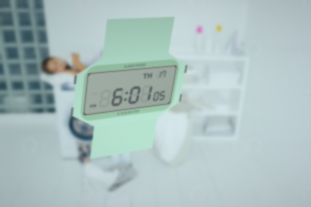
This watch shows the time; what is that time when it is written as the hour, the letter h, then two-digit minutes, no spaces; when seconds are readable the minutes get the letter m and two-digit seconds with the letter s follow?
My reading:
6h01
